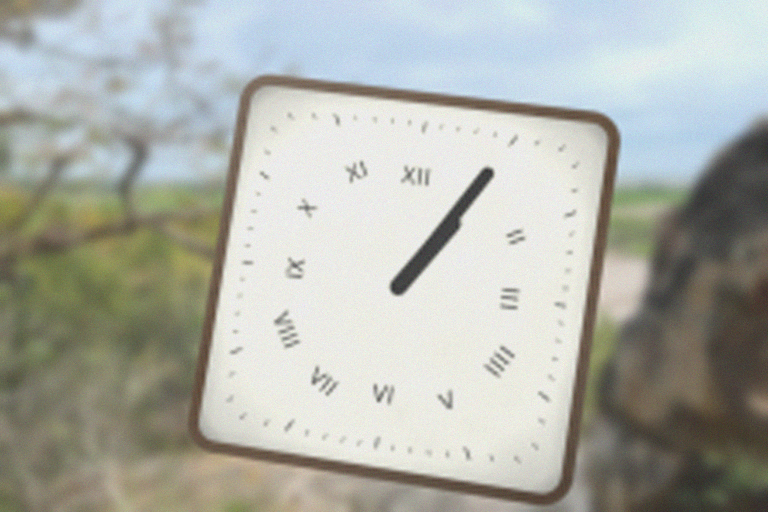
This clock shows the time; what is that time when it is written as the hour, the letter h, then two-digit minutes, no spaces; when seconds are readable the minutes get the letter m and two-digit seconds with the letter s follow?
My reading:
1h05
